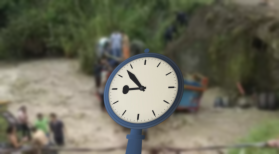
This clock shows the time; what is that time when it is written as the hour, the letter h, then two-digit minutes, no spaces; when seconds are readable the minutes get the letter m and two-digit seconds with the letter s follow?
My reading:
8h53
